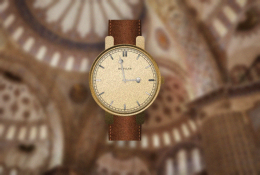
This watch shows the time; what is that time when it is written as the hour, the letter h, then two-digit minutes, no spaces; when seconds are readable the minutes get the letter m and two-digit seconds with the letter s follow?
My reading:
2h58
